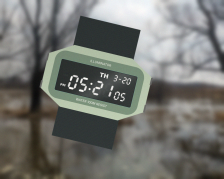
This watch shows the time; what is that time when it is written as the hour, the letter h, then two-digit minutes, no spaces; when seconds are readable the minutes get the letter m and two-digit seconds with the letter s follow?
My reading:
5h21m05s
